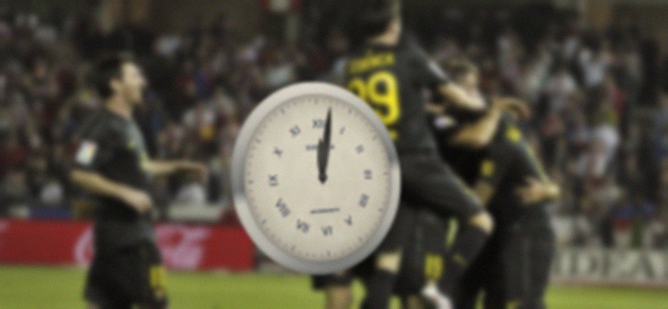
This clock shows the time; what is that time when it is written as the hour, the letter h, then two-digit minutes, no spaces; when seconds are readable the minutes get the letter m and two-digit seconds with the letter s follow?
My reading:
12h02
